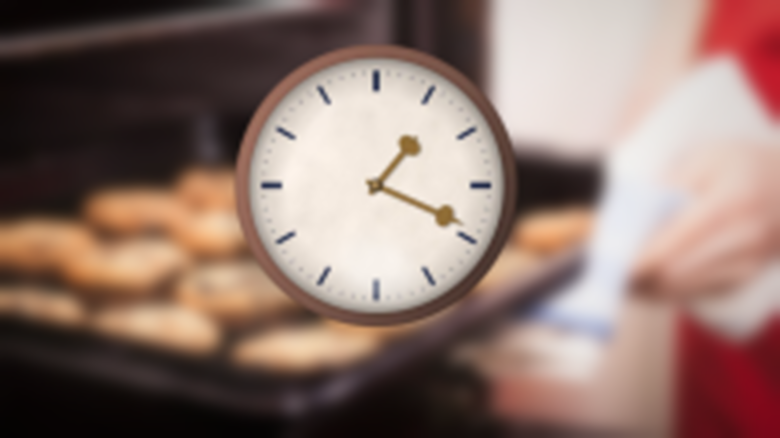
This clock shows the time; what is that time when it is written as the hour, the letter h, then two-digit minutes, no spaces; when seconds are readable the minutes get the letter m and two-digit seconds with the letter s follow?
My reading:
1h19
